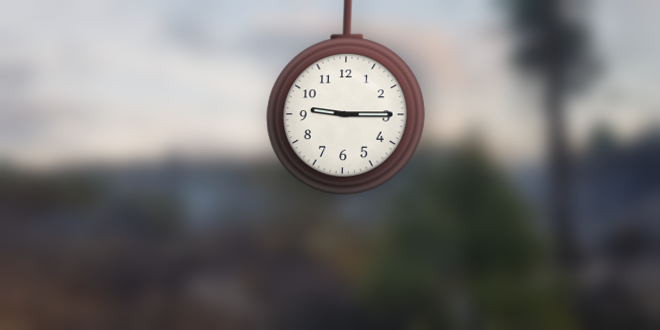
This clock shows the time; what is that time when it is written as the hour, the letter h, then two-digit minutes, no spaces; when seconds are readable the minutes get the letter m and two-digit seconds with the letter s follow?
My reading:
9h15
